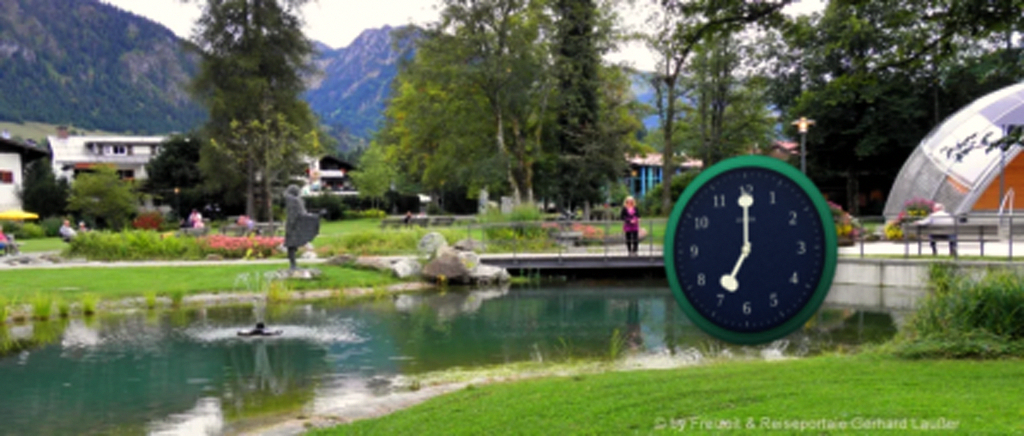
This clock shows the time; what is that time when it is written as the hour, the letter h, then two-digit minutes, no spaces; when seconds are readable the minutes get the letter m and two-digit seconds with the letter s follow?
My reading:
7h00
